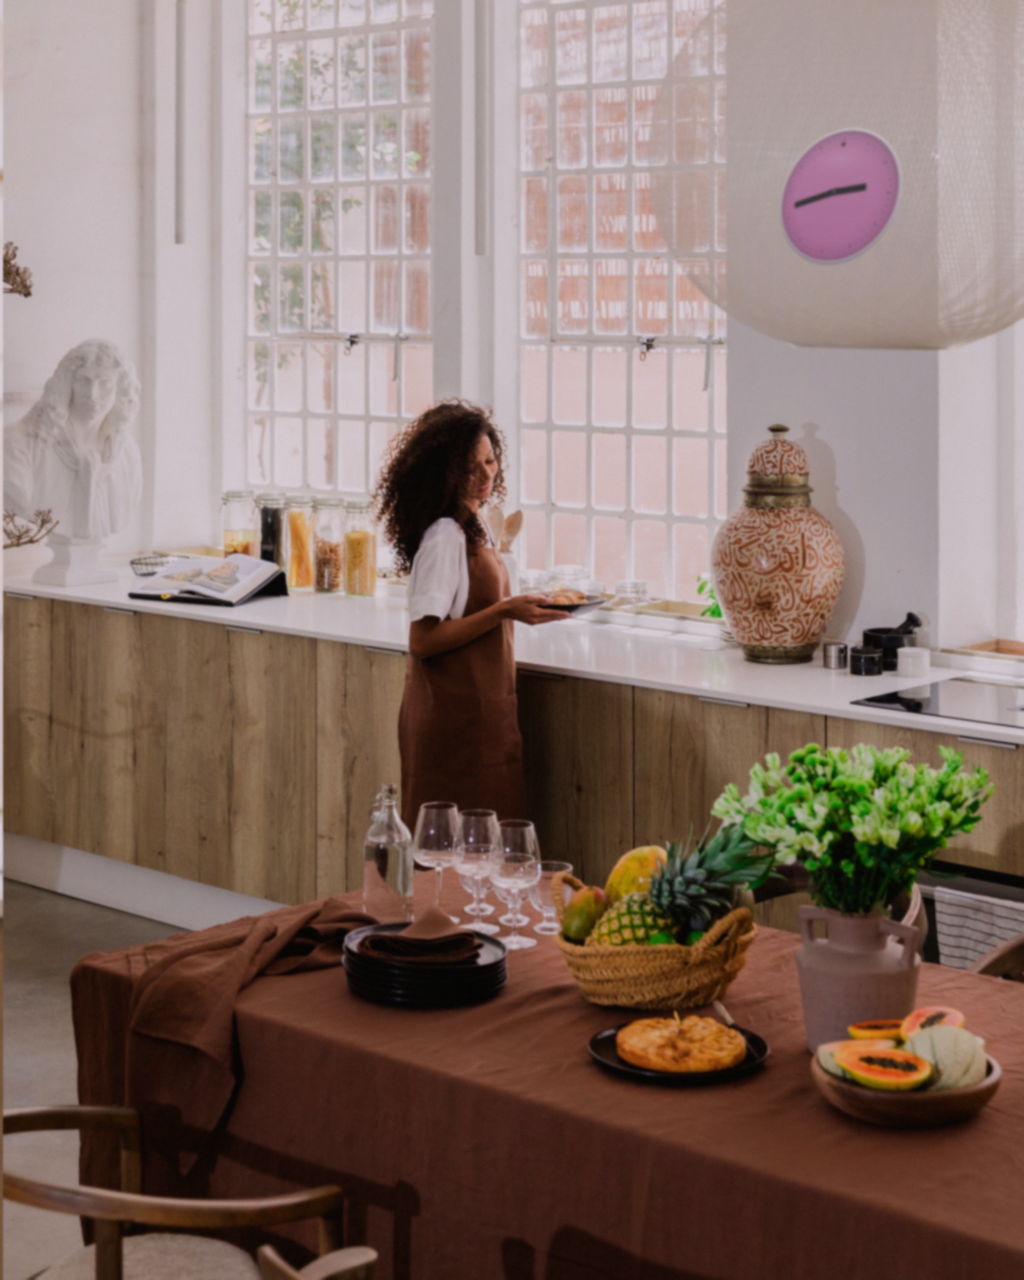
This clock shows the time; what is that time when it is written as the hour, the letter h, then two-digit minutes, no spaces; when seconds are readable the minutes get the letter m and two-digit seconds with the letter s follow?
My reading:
2h42
